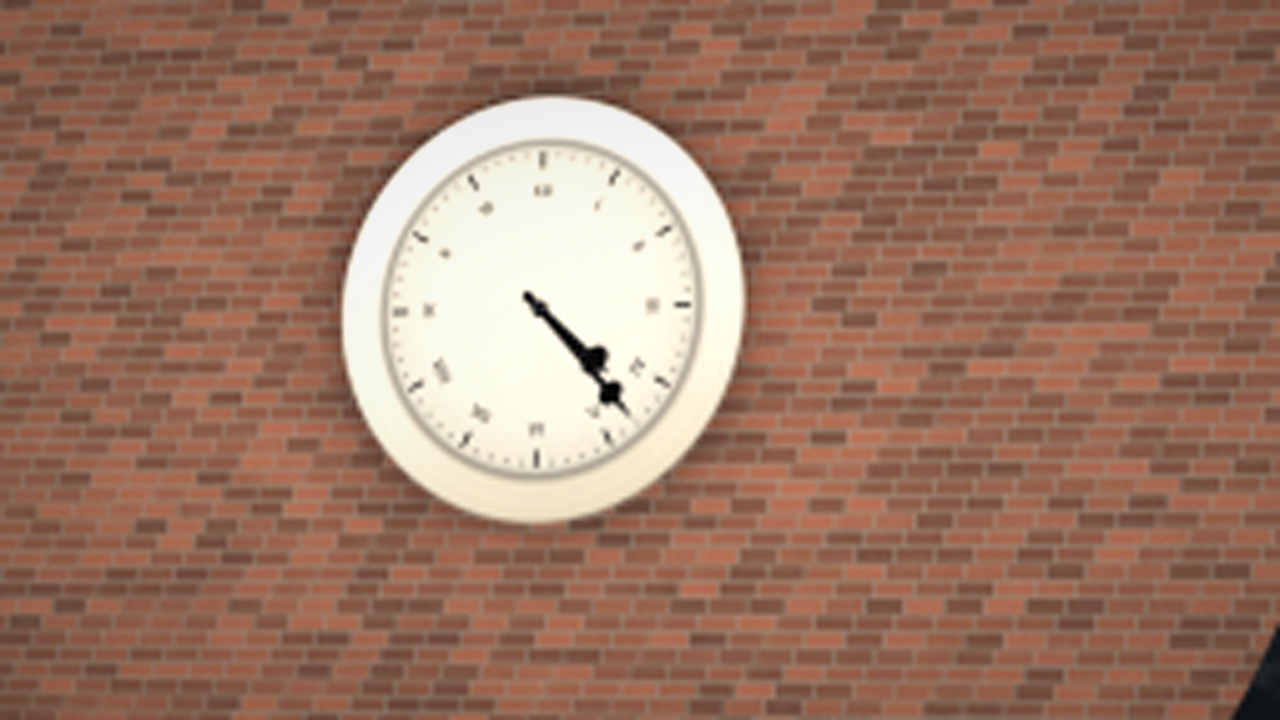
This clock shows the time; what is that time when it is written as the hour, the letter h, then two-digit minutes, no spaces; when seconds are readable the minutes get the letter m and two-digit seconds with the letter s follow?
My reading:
4h23
